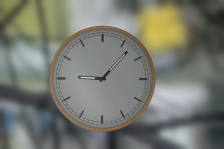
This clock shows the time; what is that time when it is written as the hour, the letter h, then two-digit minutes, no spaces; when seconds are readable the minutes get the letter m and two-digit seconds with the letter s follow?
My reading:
9h07
